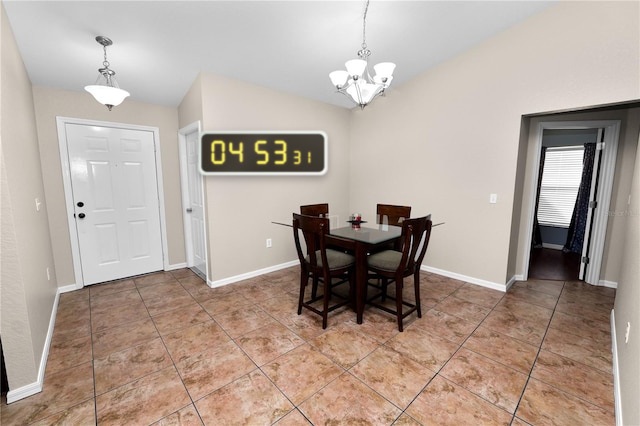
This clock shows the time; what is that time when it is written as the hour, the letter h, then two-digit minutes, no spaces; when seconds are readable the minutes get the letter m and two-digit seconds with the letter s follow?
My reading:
4h53m31s
